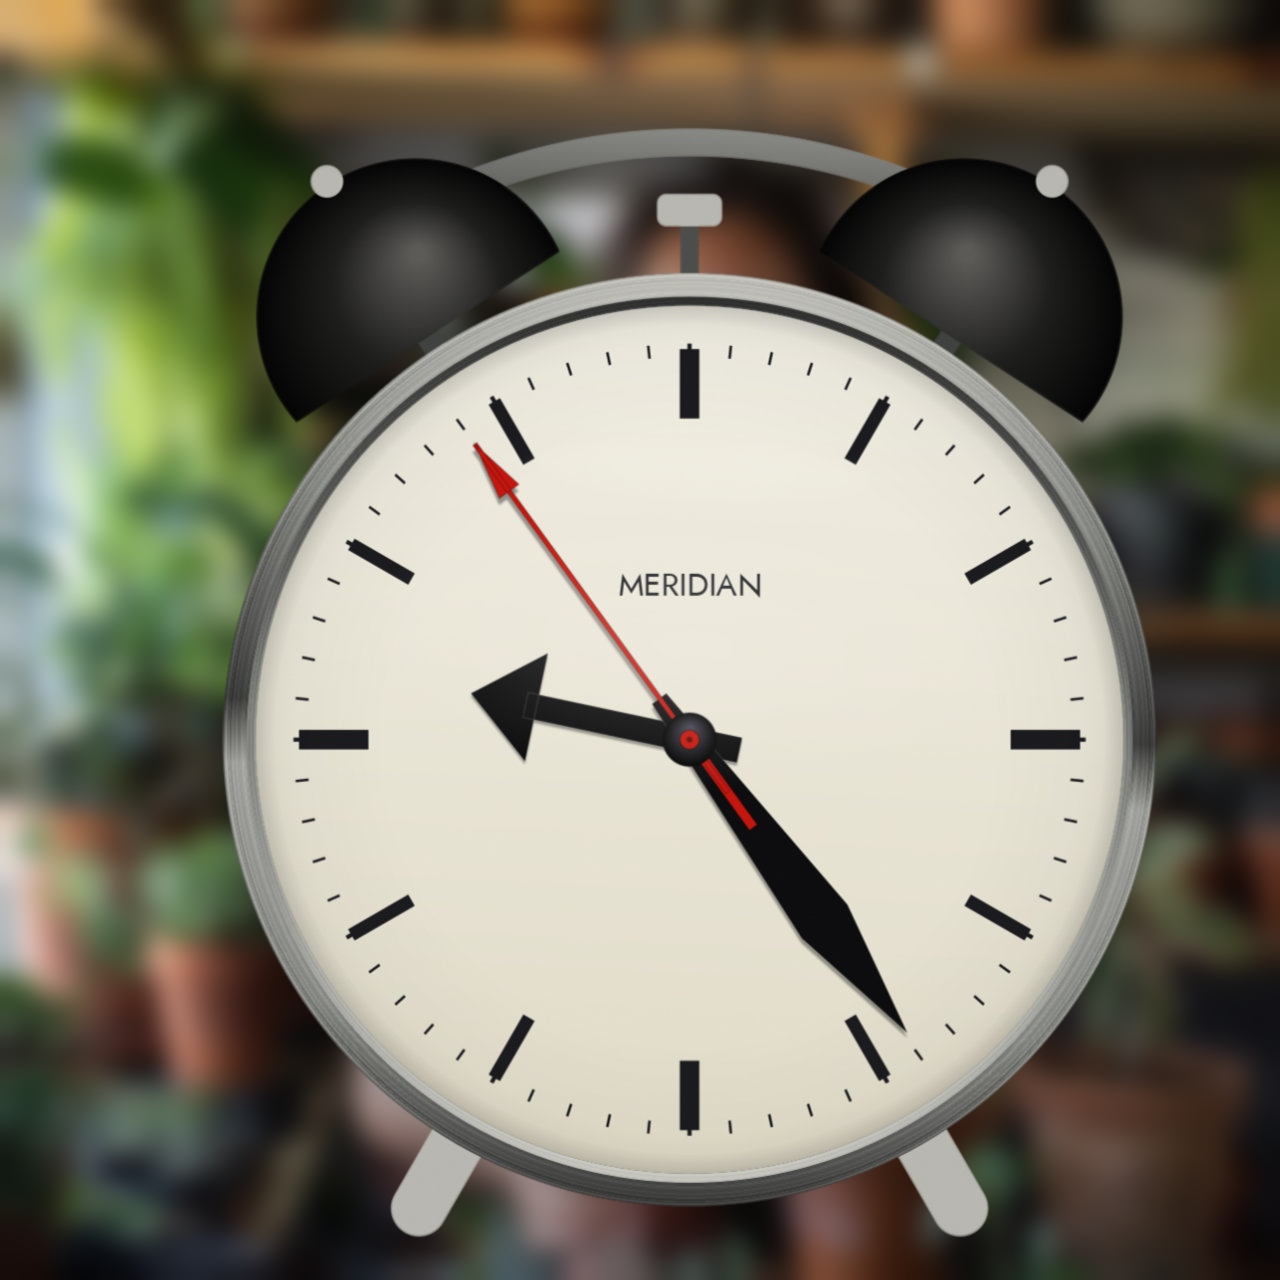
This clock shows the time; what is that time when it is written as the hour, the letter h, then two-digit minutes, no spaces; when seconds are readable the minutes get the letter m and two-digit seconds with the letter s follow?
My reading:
9h23m54s
